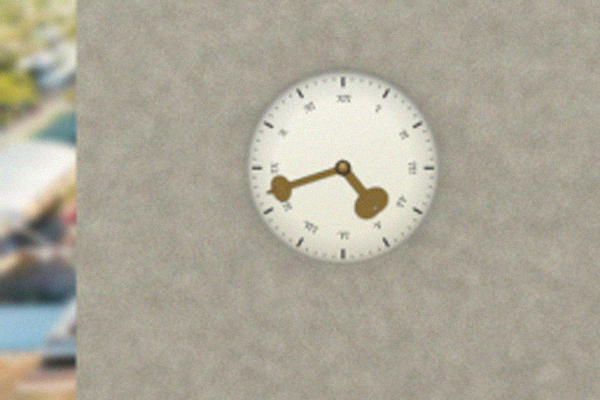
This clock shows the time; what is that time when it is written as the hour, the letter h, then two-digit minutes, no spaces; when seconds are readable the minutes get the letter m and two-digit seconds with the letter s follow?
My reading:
4h42
